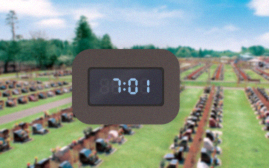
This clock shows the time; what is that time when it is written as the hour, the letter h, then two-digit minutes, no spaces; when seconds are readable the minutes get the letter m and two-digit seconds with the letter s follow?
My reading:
7h01
